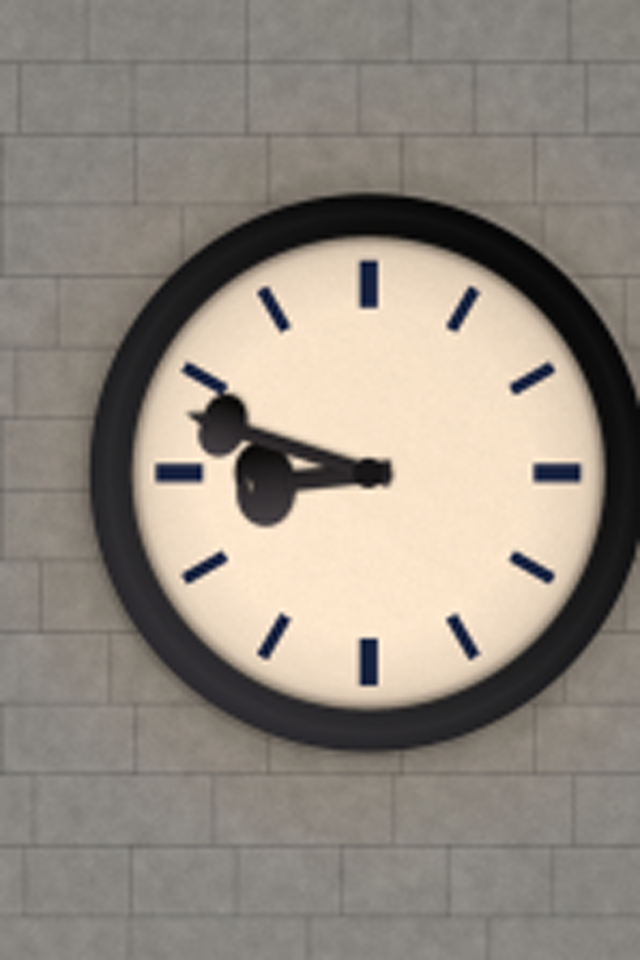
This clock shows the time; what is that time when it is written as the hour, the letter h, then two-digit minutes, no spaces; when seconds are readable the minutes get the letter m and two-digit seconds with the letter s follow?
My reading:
8h48
